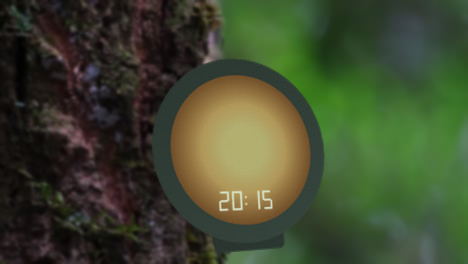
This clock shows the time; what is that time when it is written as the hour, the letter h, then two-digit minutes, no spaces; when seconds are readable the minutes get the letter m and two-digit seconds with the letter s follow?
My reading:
20h15
